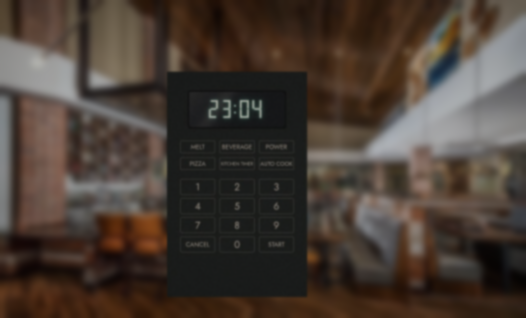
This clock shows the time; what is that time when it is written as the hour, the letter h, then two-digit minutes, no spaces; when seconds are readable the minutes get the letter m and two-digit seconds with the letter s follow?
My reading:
23h04
